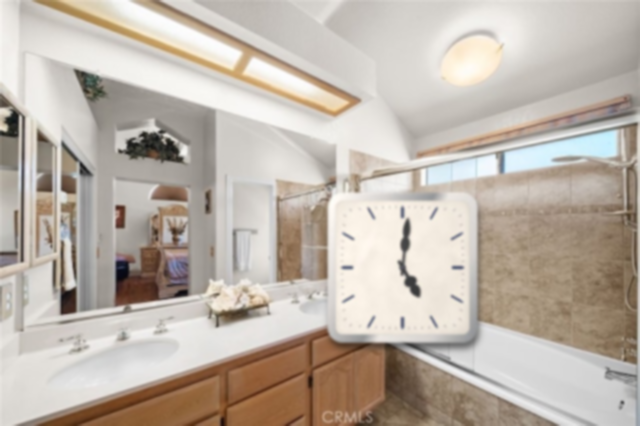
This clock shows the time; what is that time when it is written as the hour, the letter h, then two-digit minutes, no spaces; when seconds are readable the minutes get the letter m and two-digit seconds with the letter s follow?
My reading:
5h01
